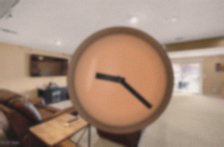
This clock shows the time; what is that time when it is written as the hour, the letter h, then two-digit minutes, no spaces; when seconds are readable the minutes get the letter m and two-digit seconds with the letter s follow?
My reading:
9h22
